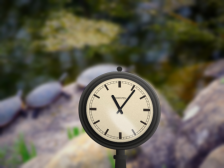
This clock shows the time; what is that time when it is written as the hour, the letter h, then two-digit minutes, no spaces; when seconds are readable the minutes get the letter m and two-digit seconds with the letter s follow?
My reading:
11h06
